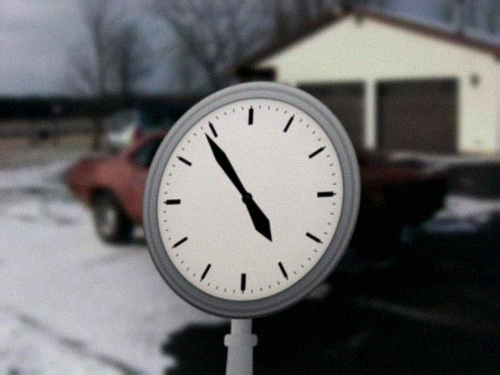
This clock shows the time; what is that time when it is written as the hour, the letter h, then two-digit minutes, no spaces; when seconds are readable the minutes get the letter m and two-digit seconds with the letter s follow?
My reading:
4h54
